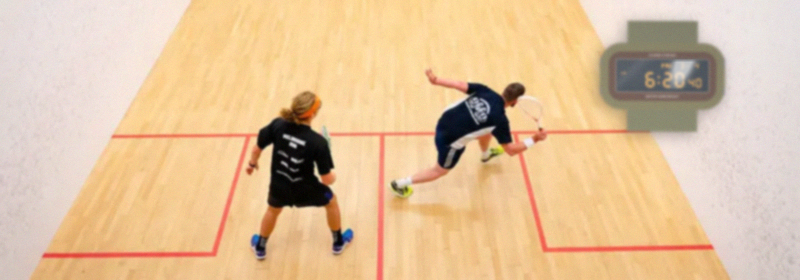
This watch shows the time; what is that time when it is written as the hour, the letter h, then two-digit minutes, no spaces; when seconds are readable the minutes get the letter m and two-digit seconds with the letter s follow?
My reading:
6h20
